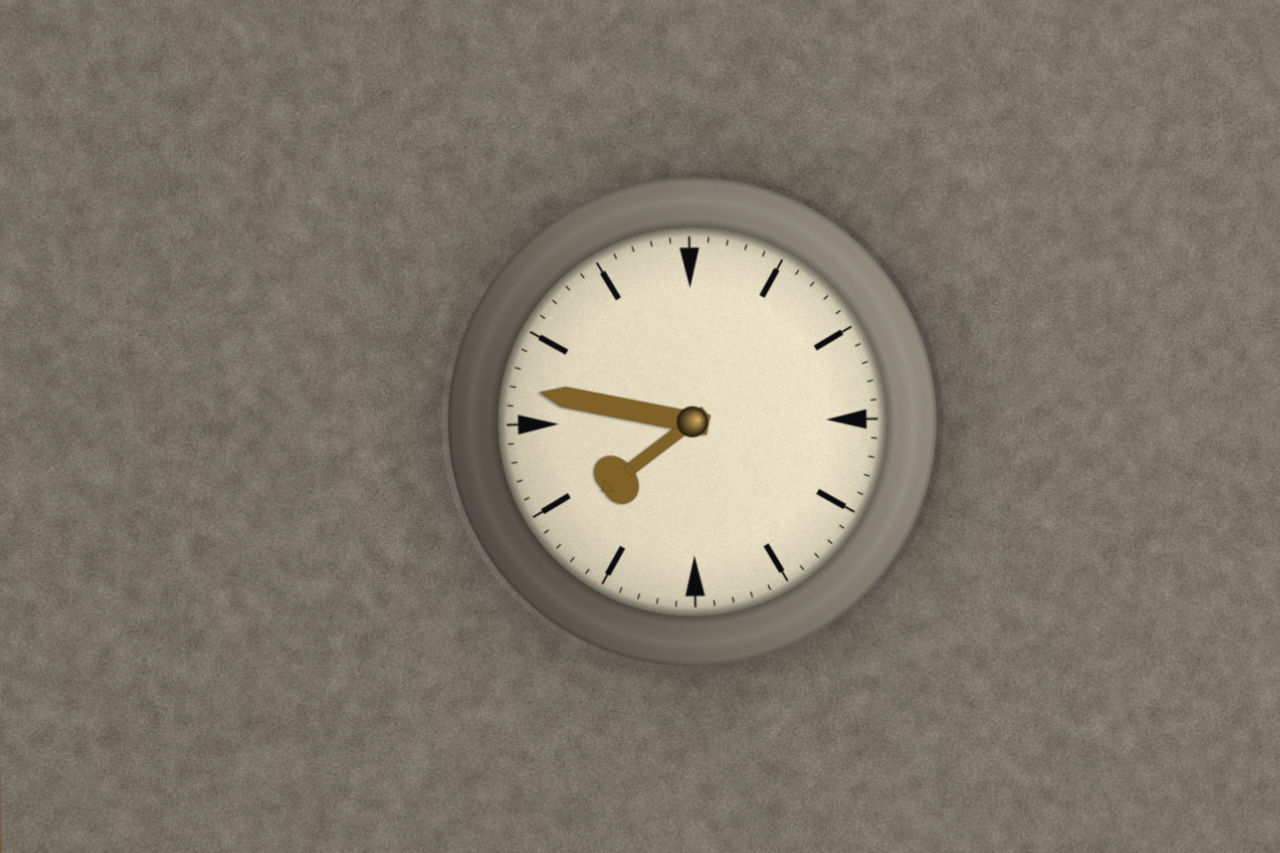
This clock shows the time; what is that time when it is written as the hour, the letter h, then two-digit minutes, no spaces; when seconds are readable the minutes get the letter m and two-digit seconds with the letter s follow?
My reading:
7h47
